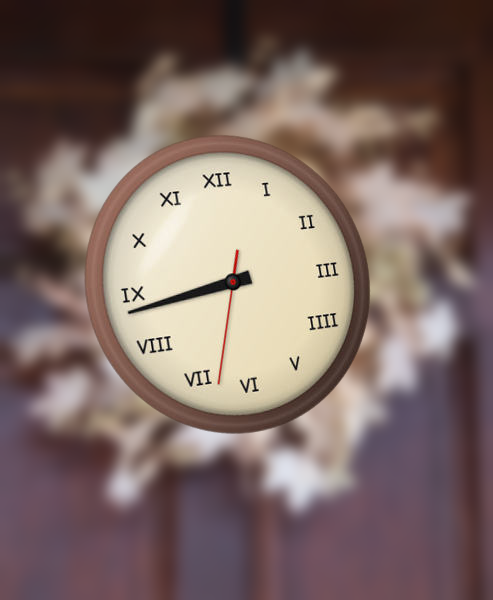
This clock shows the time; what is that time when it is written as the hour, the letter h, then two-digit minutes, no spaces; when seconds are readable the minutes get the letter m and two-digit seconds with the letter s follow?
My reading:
8h43m33s
